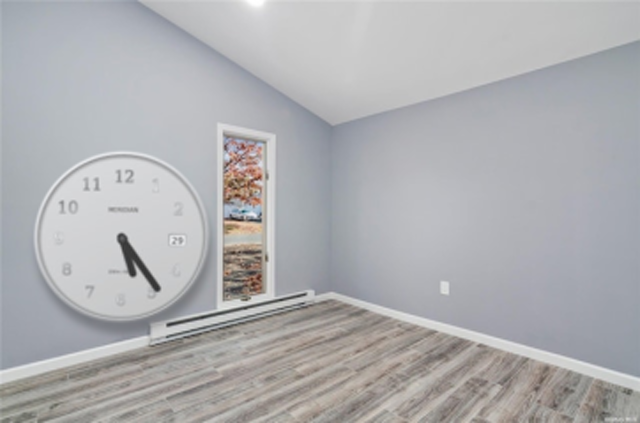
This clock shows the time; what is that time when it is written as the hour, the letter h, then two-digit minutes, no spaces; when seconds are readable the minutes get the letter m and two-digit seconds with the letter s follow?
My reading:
5h24
